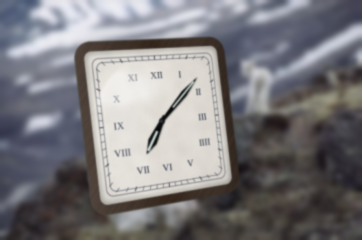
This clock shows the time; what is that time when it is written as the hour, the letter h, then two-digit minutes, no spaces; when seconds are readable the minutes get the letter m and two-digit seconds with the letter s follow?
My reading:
7h08
